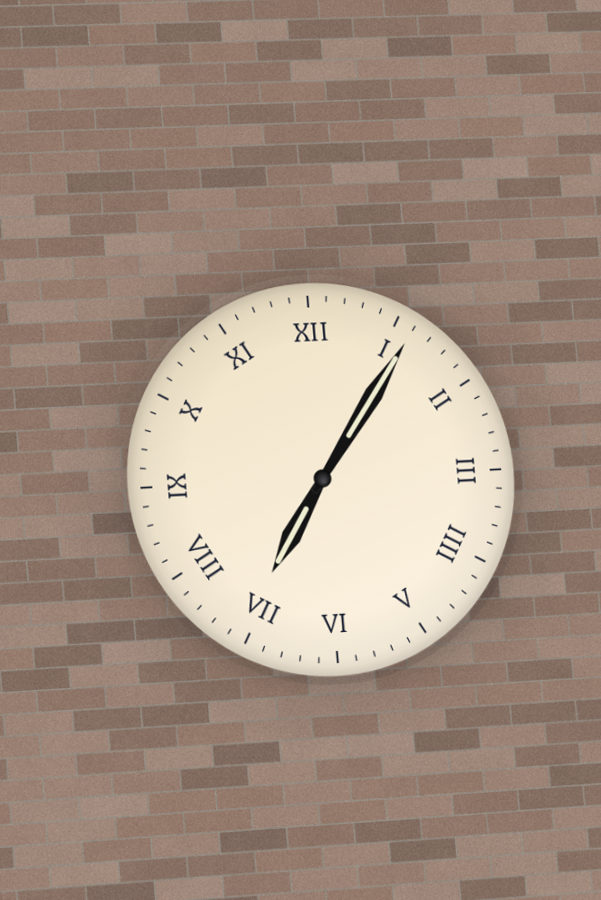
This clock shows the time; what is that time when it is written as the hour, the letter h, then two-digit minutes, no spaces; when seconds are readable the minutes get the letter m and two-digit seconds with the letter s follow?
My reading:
7h06
